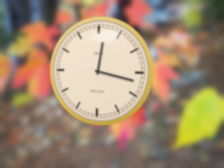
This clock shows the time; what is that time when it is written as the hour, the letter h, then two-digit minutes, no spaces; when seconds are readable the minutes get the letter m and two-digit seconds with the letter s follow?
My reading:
12h17
